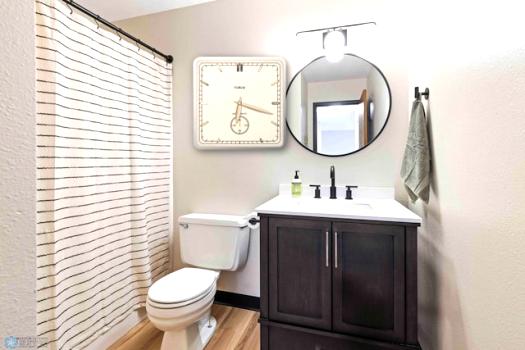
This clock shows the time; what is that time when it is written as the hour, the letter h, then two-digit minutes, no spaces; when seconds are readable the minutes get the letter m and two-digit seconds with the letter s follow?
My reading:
6h18
